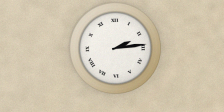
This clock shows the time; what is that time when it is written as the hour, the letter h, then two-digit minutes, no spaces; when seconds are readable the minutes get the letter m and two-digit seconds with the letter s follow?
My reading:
2h14
